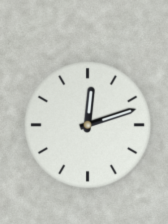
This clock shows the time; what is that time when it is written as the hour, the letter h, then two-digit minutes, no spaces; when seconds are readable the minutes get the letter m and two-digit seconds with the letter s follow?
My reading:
12h12
